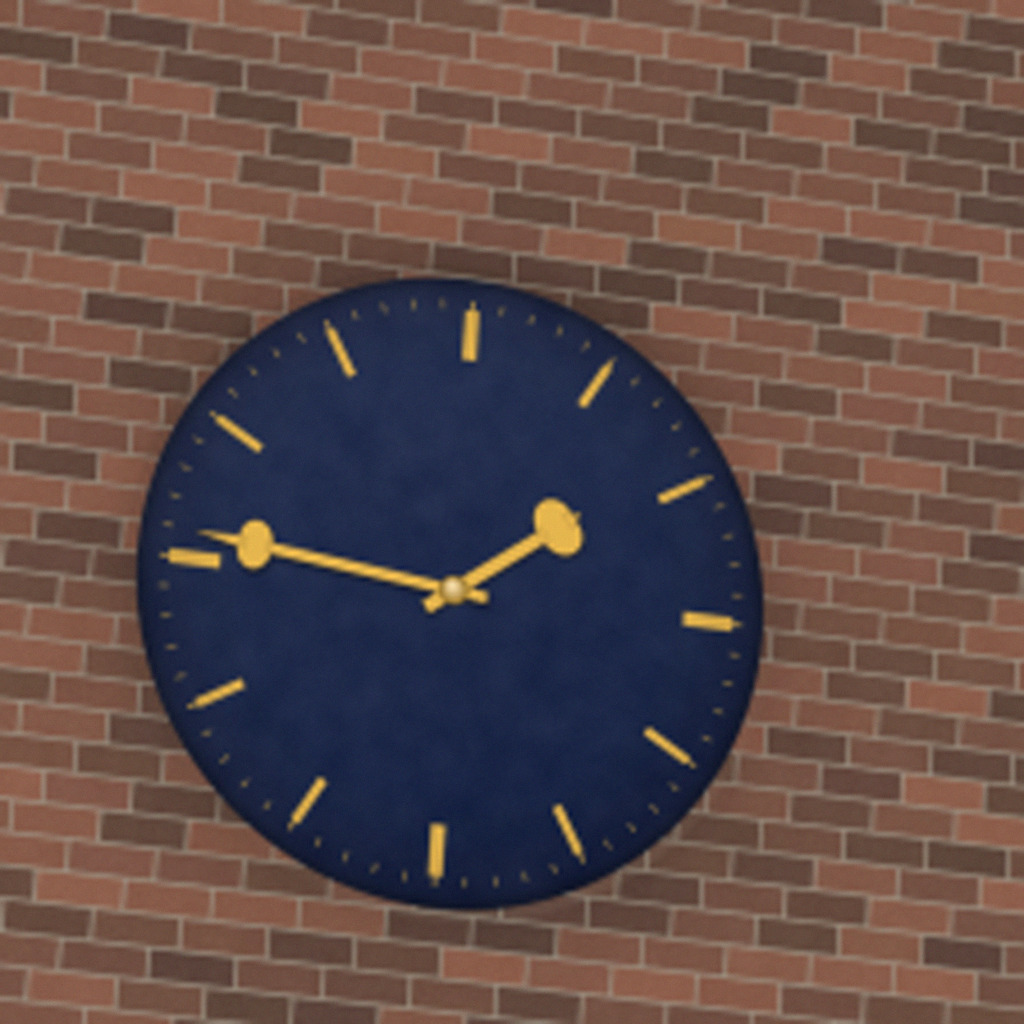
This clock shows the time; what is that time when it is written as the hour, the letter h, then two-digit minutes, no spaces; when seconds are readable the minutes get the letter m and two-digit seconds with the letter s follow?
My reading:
1h46
